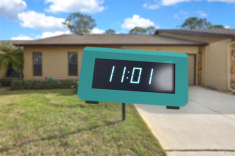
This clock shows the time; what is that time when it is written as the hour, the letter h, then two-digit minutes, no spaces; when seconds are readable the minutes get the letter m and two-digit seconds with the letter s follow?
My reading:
11h01
